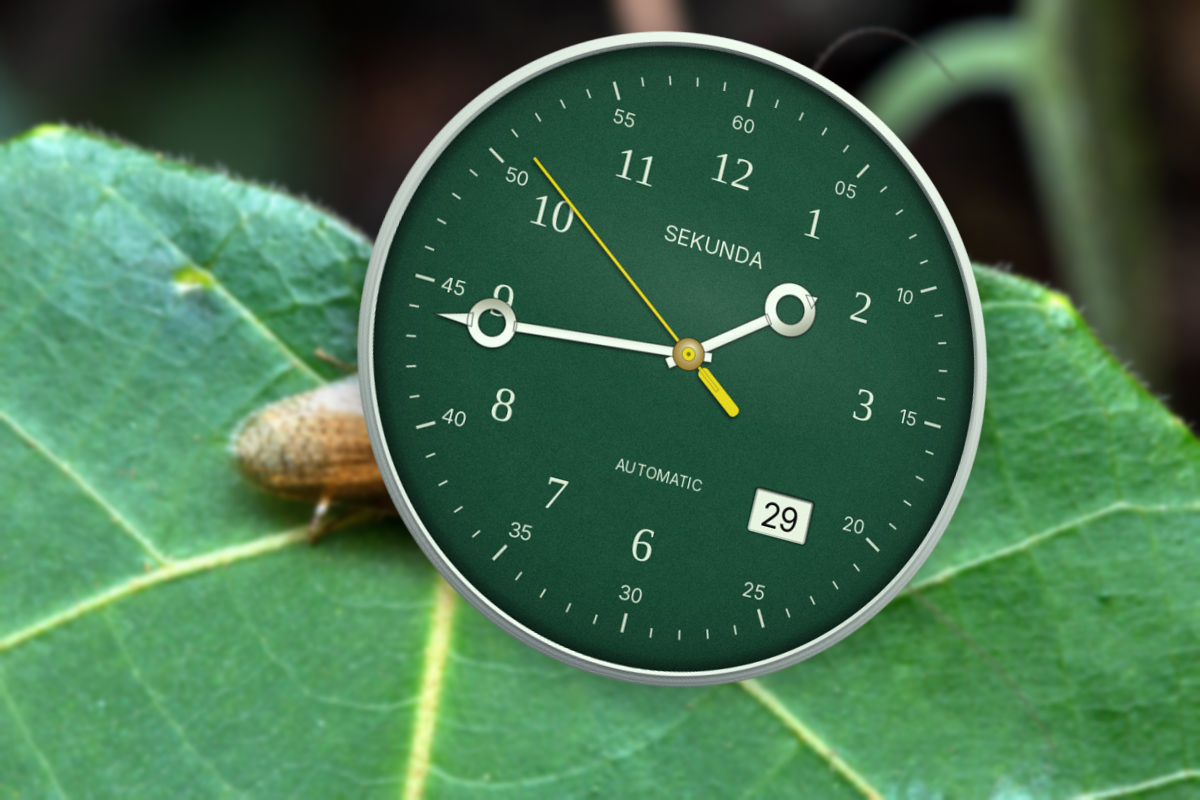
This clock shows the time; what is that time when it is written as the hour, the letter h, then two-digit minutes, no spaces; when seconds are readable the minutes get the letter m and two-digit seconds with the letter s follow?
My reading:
1h43m51s
